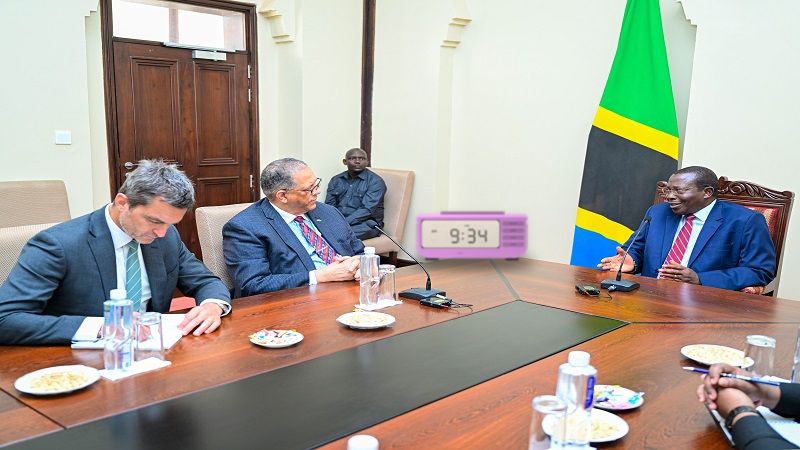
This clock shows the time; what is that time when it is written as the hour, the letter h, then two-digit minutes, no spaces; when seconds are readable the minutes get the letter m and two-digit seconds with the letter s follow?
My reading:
9h34
